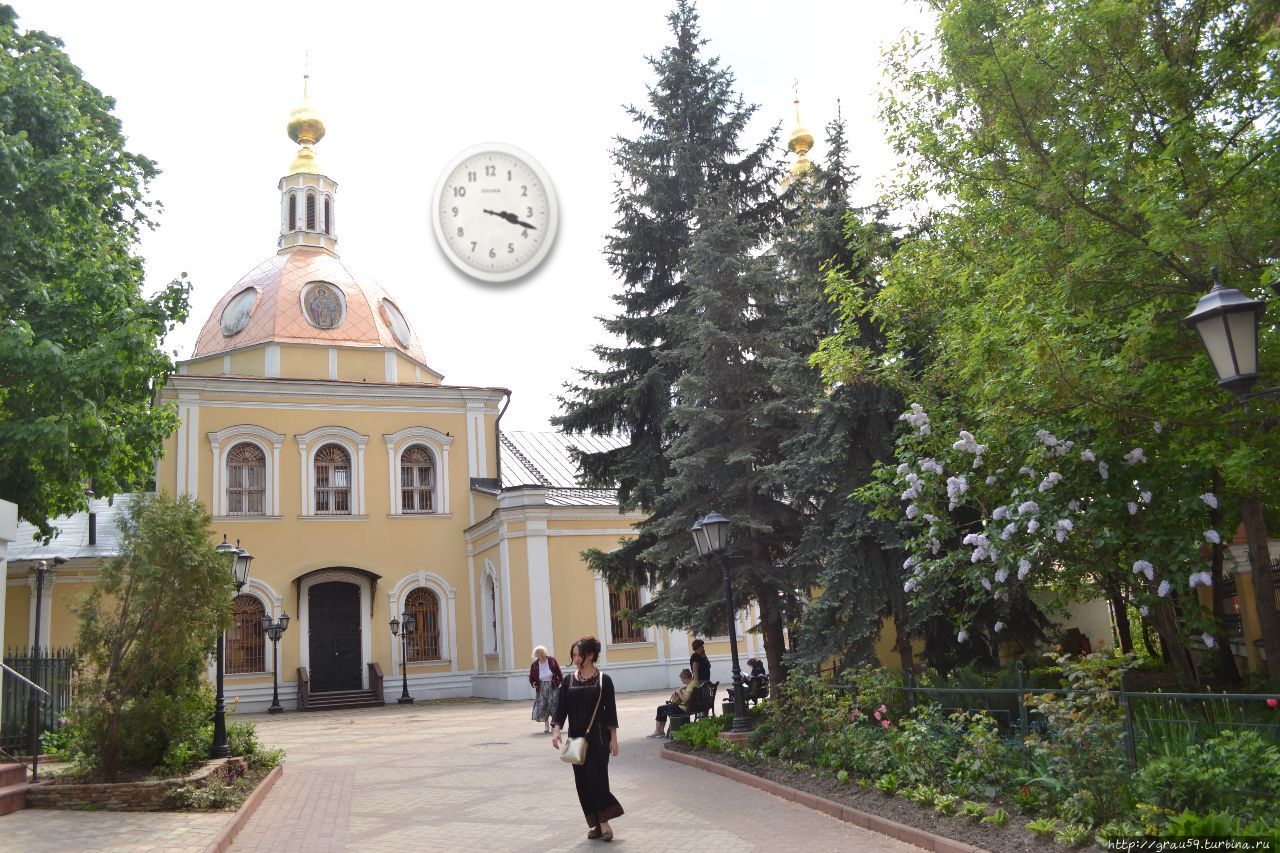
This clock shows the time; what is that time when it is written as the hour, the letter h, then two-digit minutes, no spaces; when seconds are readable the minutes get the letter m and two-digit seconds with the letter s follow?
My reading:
3h18
